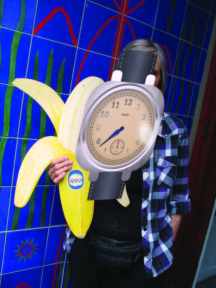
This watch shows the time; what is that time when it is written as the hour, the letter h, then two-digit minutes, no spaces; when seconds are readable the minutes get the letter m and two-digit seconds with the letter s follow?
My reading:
7h38
